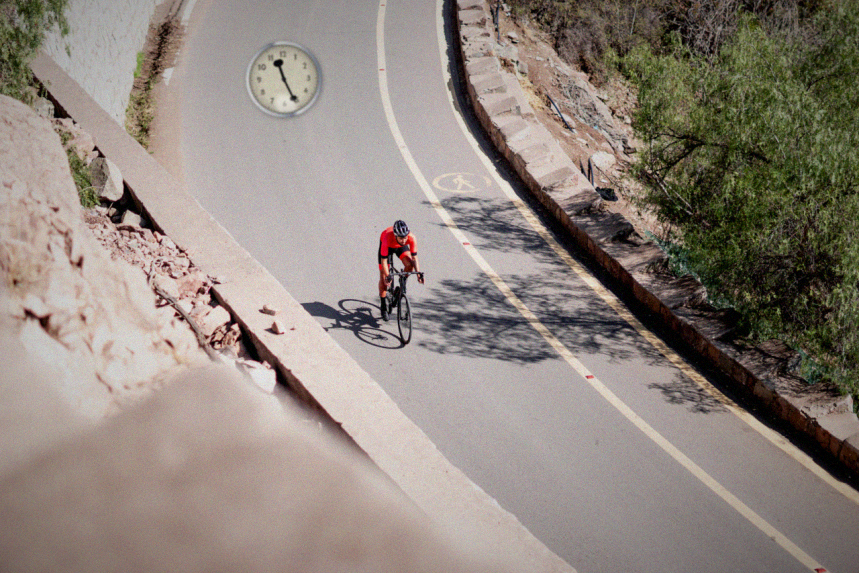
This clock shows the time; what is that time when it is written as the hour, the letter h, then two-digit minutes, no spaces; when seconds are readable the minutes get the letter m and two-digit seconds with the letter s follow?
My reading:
11h26
